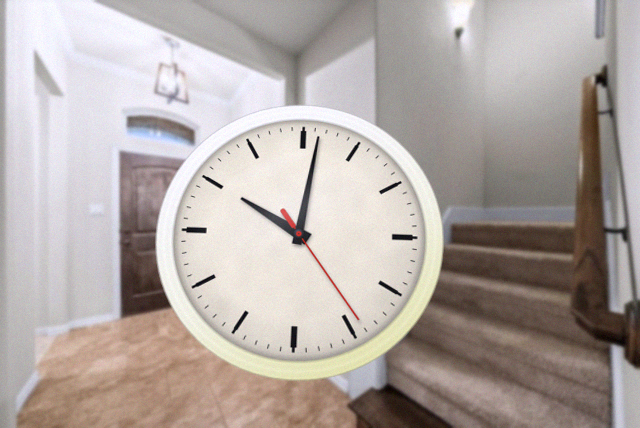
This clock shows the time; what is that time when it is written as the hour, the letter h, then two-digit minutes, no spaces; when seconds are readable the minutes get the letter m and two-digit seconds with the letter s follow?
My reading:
10h01m24s
